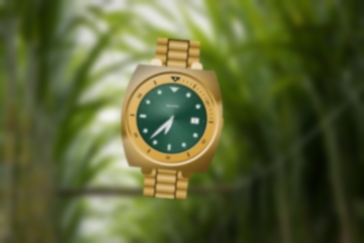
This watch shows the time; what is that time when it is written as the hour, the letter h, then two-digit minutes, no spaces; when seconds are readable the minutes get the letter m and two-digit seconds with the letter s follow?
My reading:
6h37
